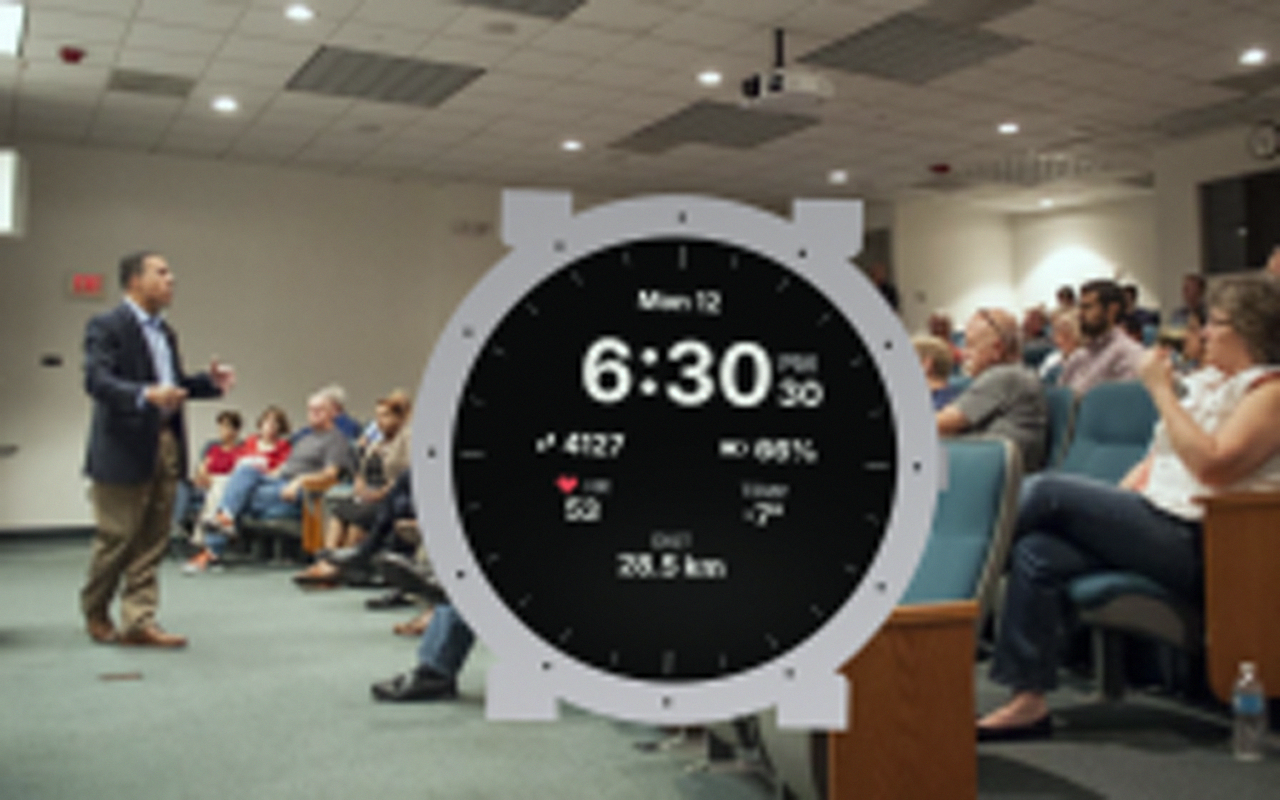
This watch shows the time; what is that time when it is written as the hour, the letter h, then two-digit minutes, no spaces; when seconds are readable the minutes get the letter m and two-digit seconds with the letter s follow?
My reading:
6h30
